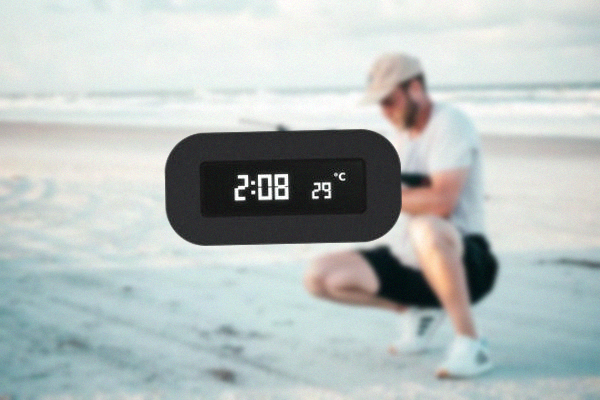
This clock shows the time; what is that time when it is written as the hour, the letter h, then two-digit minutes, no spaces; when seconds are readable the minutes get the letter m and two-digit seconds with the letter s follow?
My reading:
2h08
